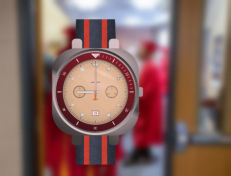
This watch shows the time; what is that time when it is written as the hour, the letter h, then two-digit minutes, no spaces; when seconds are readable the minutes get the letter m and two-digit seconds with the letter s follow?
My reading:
9h00
